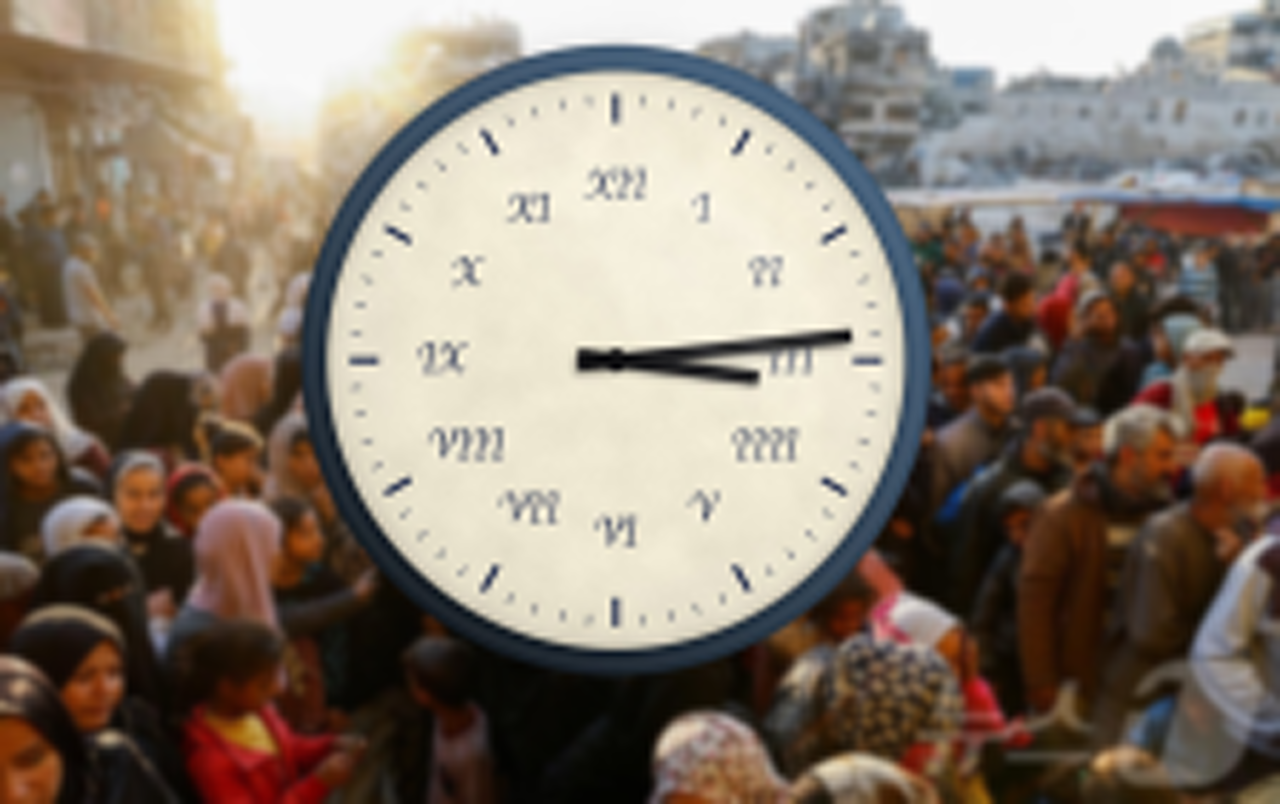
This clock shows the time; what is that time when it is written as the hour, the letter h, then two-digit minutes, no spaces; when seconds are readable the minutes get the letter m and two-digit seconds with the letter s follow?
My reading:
3h14
